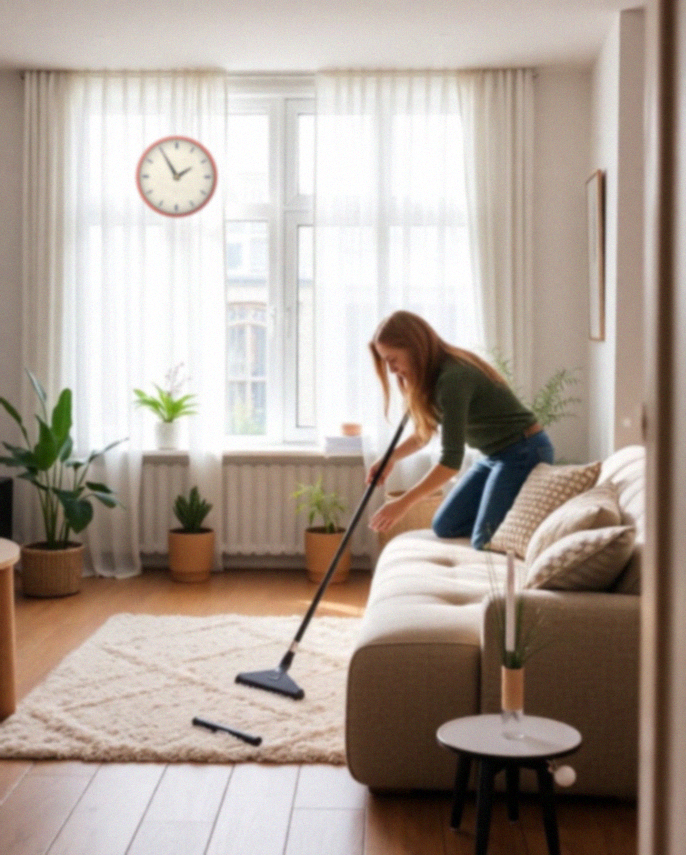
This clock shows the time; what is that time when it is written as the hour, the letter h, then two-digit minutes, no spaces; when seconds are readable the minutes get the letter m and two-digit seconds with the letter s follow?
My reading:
1h55
